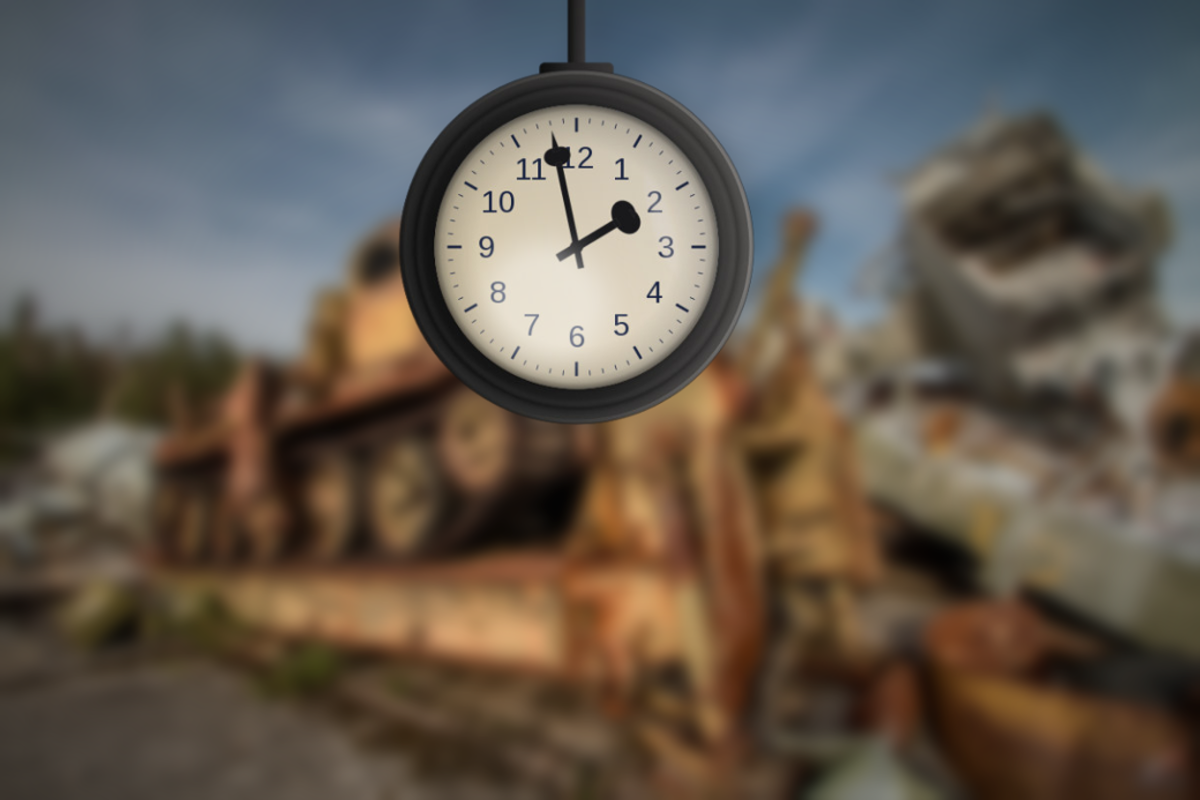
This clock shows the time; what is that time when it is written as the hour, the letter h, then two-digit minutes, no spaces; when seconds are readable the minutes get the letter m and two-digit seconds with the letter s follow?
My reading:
1h58
